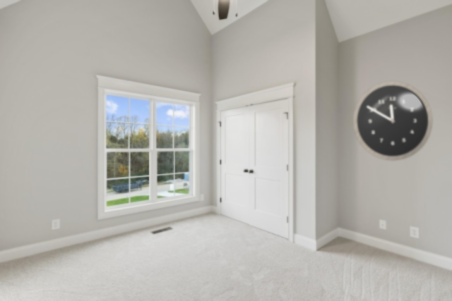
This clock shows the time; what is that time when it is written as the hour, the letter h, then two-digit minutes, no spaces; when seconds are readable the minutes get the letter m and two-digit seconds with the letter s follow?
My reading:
11h50
